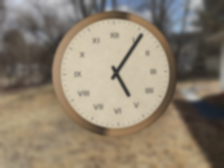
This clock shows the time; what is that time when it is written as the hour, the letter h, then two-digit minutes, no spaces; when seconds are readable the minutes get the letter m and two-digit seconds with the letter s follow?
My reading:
5h06
